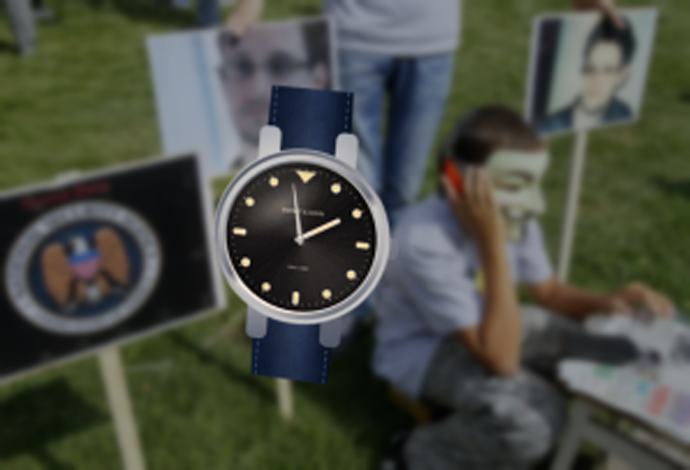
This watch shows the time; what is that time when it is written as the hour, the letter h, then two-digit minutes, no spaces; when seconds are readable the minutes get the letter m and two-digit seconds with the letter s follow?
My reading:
1h58
